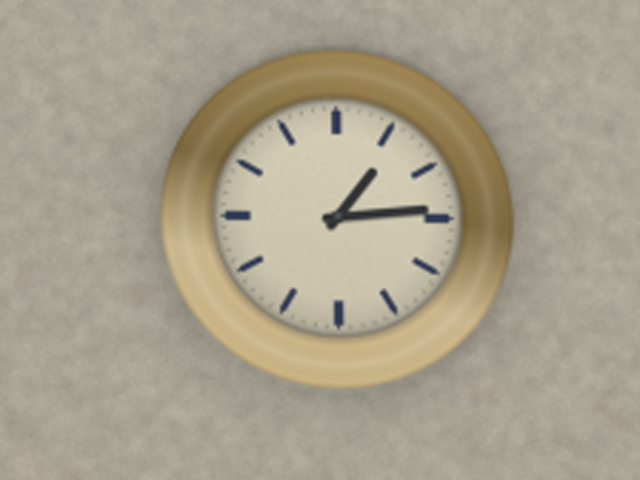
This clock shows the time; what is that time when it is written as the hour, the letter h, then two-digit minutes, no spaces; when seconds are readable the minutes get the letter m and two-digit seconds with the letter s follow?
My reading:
1h14
